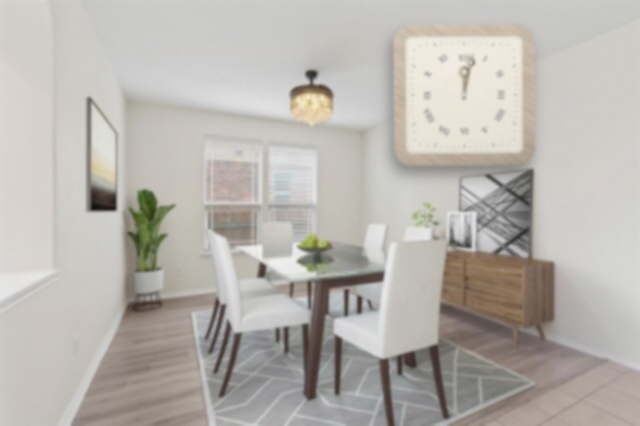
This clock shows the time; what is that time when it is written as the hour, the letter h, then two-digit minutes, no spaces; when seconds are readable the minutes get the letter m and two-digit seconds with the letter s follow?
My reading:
12h02
